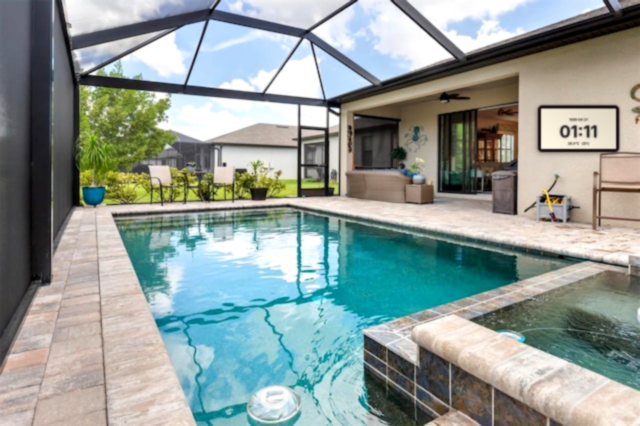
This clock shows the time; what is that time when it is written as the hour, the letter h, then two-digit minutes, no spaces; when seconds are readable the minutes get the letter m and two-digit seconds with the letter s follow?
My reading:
1h11
